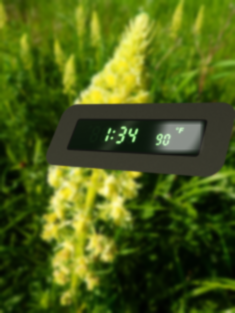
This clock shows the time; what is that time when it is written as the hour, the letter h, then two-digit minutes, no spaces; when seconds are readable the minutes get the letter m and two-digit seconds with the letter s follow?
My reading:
1h34
